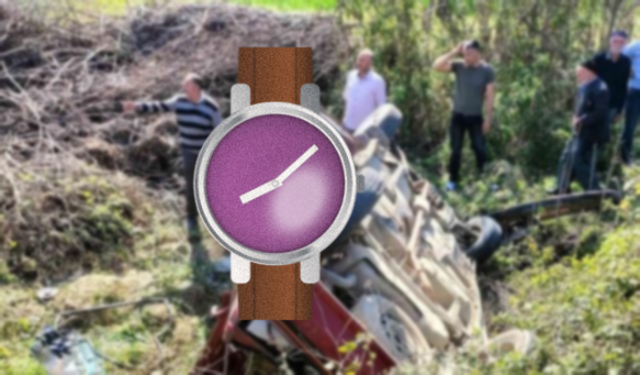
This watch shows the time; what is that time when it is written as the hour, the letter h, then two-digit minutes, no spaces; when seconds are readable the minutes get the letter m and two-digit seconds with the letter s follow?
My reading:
8h08
